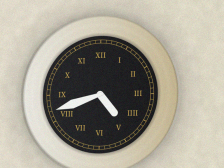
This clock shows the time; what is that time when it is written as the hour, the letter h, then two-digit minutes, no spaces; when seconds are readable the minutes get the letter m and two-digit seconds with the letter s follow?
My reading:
4h42
